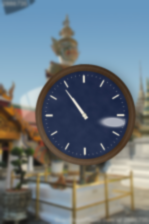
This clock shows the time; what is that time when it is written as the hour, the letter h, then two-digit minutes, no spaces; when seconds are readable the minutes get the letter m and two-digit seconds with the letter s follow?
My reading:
10h54
